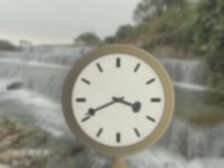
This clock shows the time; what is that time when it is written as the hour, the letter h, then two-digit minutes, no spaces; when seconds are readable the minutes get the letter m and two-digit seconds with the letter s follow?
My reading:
3h41
